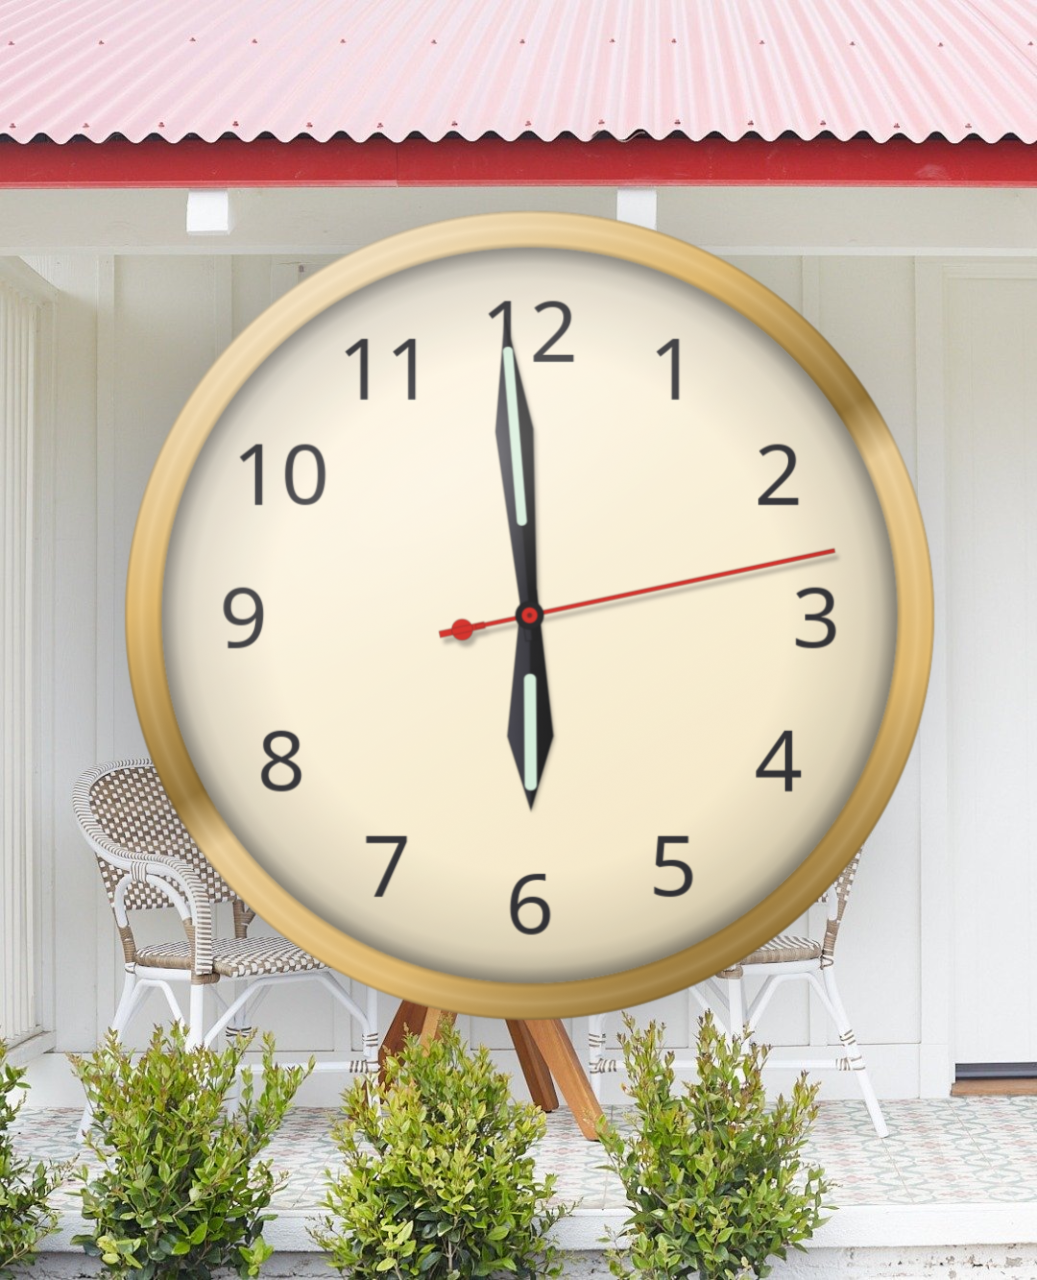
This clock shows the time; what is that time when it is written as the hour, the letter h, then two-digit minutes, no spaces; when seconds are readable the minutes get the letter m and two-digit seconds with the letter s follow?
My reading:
5h59m13s
